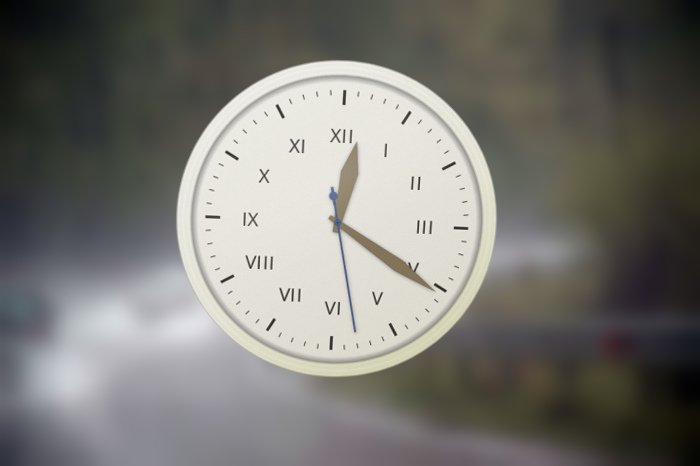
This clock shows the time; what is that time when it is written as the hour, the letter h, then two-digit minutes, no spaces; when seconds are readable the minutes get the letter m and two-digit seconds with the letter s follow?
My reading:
12h20m28s
